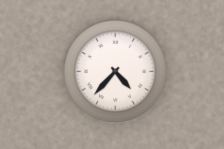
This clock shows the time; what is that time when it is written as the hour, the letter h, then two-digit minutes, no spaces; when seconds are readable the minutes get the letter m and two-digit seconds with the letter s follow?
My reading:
4h37
